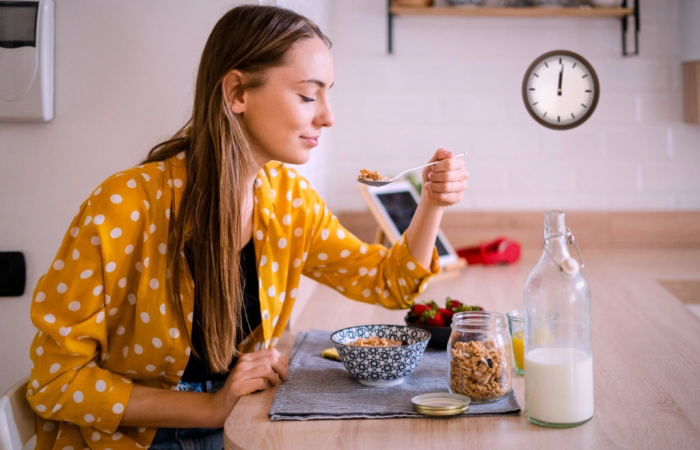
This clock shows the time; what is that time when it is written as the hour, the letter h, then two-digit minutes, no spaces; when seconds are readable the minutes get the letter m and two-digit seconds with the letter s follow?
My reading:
12h01
